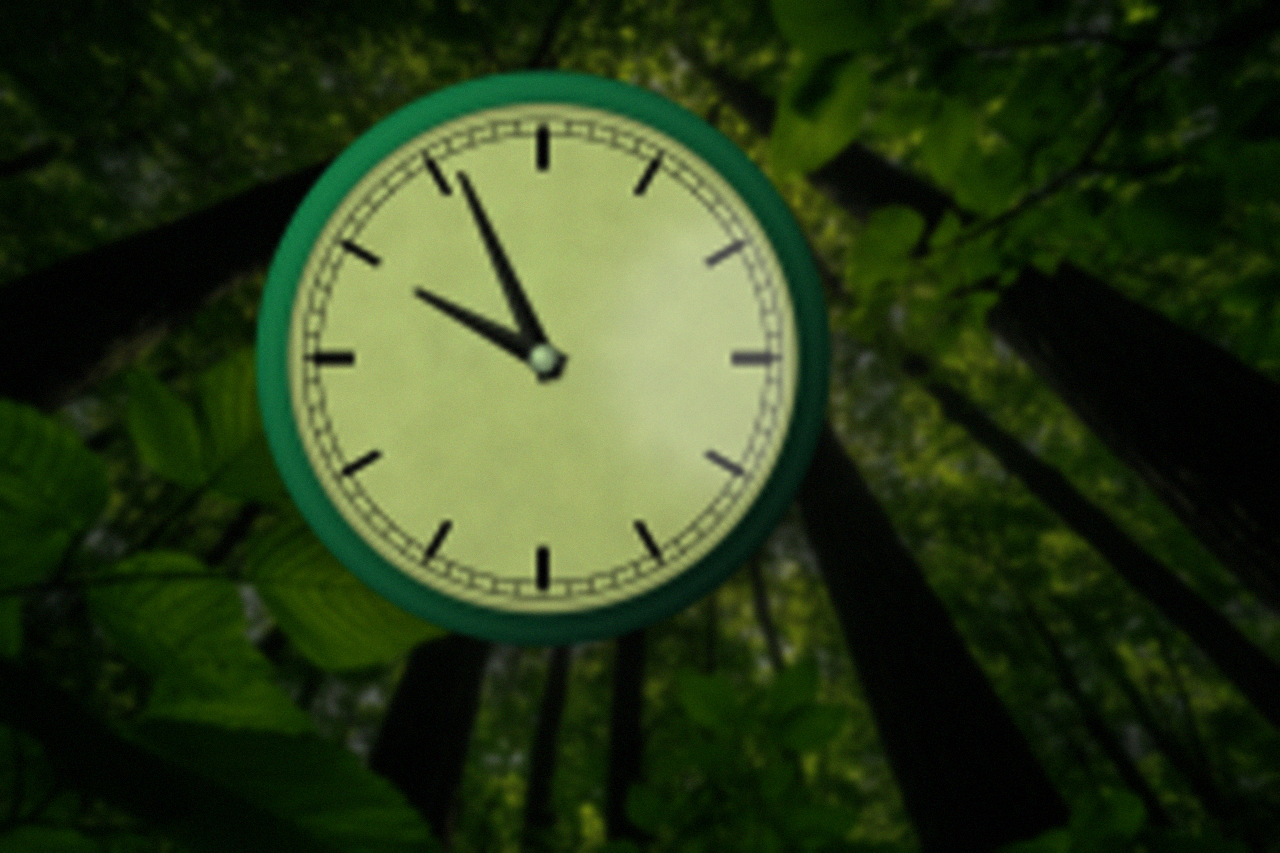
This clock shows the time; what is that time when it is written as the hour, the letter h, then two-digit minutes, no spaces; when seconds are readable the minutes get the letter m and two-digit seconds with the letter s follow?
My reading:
9h56
